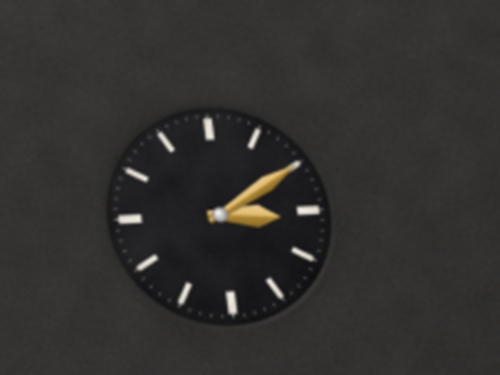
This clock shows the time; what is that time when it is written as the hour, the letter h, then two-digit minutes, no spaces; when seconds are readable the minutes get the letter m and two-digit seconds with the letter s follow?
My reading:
3h10
